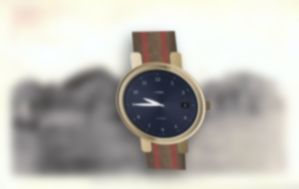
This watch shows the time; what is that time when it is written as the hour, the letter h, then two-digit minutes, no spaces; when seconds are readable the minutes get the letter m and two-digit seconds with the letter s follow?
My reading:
9h45
